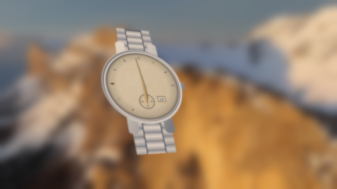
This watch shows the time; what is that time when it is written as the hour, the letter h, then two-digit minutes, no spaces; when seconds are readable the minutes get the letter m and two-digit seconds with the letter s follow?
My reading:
5h59
